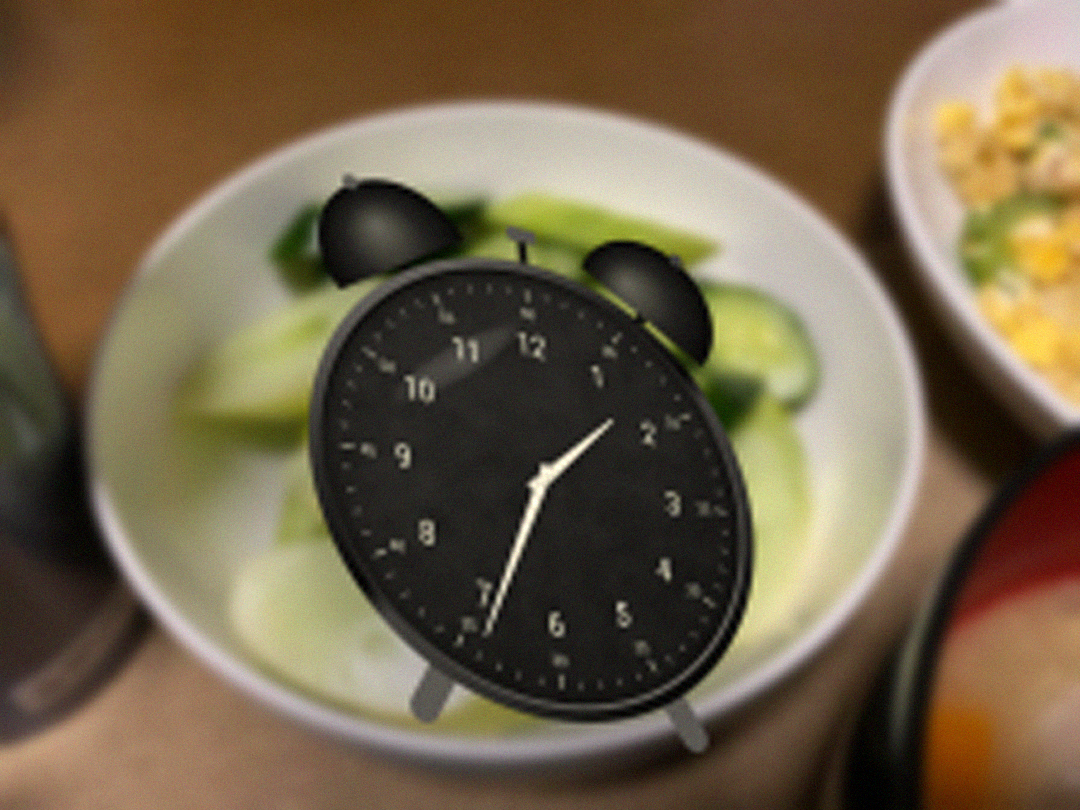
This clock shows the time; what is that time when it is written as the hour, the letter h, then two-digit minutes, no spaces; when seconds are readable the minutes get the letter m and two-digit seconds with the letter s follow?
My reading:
1h34
